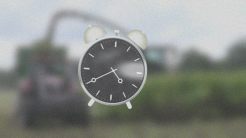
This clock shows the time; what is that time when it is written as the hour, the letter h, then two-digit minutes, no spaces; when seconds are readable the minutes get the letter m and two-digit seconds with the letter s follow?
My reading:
4h40
